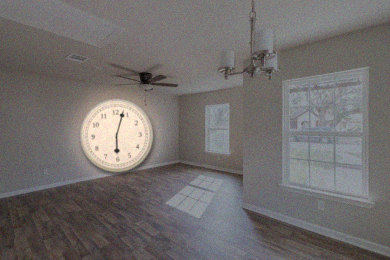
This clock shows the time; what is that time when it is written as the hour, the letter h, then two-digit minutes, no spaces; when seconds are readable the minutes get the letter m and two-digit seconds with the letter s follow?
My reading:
6h03
